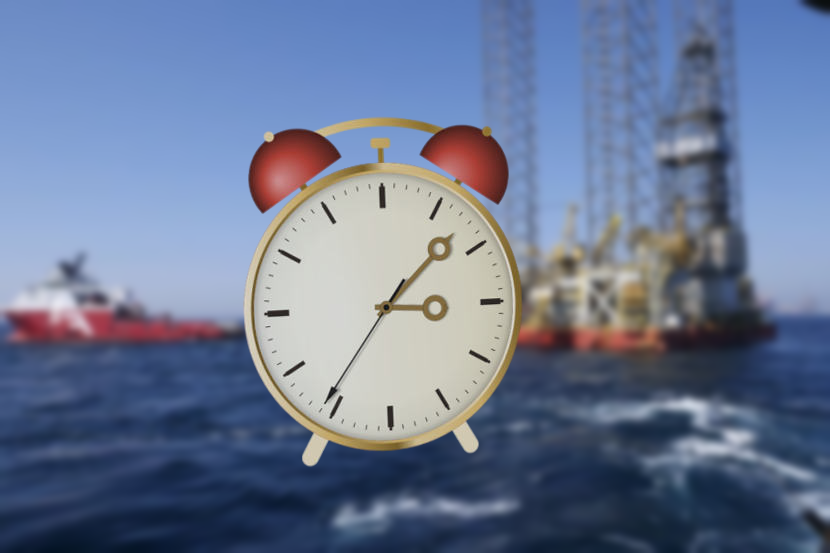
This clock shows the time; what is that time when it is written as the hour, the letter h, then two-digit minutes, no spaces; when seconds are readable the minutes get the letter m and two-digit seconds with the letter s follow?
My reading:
3h07m36s
